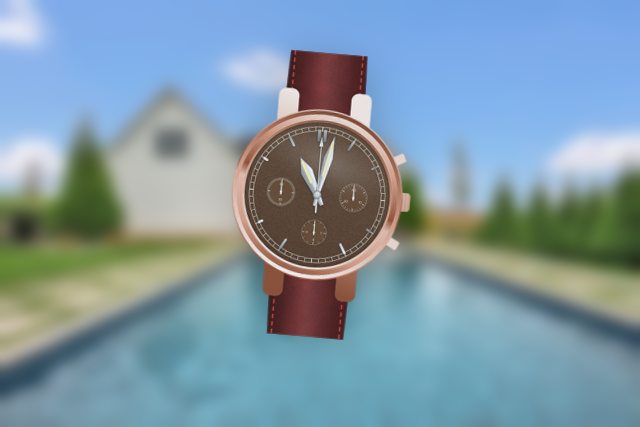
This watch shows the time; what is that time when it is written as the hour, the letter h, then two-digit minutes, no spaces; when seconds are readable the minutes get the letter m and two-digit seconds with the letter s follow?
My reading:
11h02
